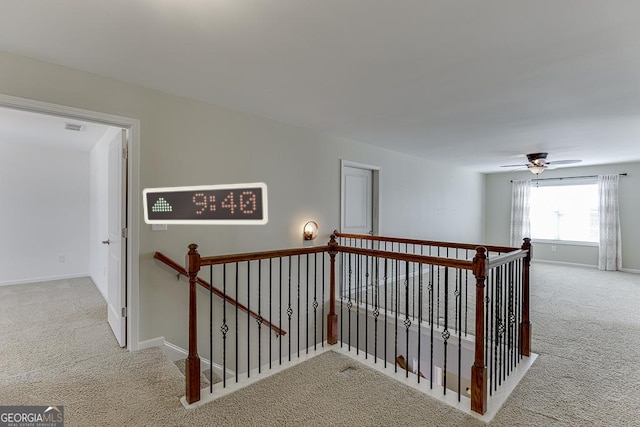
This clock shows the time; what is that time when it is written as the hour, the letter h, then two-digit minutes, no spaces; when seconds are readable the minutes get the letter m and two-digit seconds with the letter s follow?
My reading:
9h40
